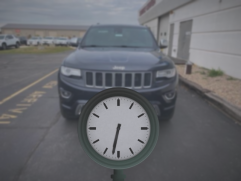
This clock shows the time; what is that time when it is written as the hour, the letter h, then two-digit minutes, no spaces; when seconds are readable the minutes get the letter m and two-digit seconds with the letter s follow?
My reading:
6h32
